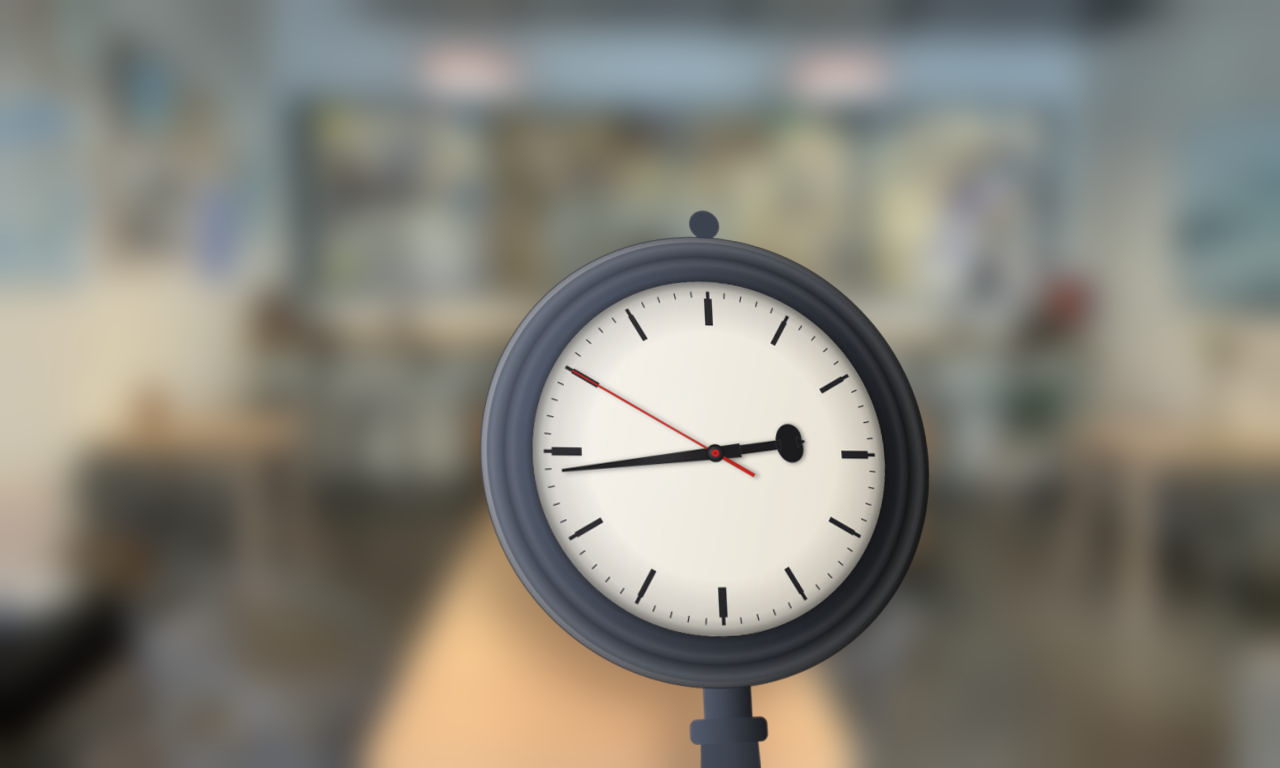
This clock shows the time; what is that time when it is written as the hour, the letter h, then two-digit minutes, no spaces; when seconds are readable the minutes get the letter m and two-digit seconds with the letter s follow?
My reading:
2h43m50s
